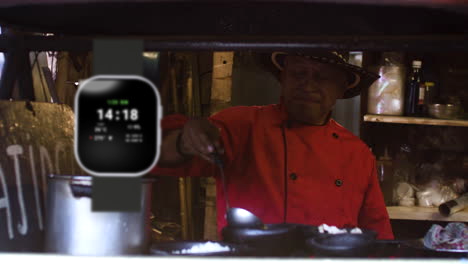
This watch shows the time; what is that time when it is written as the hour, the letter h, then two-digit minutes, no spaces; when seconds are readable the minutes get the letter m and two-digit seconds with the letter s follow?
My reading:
14h18
